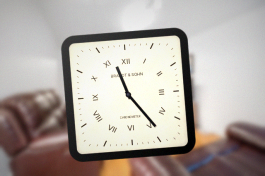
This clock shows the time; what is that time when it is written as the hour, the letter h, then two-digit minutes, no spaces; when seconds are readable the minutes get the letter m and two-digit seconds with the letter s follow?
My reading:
11h24
